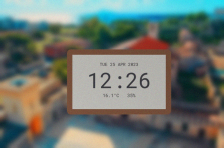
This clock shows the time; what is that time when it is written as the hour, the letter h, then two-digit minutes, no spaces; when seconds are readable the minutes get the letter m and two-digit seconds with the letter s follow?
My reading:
12h26
